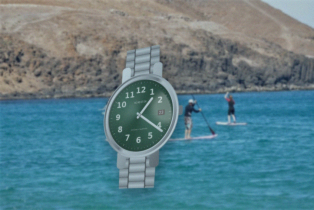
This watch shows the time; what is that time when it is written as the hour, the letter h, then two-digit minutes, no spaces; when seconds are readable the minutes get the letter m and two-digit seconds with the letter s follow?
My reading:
1h21
